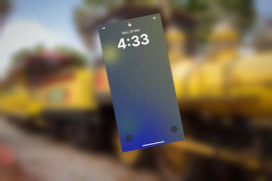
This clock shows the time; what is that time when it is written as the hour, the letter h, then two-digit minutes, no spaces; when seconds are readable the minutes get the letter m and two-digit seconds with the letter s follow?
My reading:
4h33
